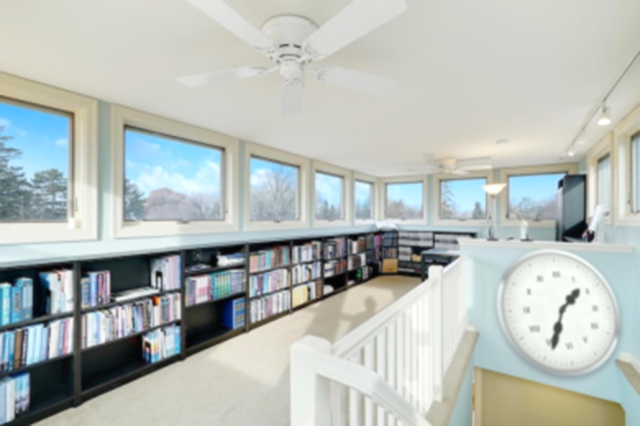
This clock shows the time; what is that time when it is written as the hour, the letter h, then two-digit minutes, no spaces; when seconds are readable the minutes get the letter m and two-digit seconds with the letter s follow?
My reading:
1h34
